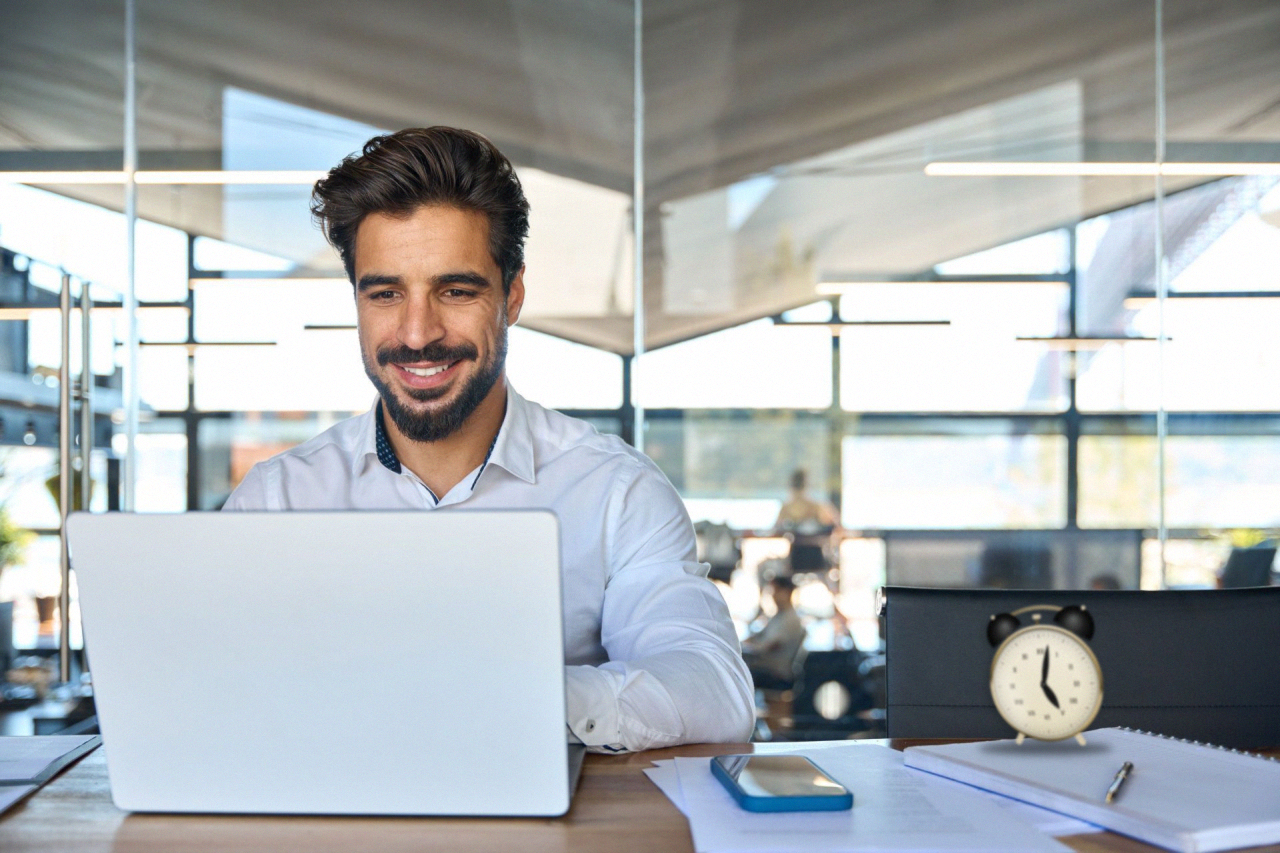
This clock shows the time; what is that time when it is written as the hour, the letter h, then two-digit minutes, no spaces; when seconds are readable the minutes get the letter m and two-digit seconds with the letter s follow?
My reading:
5h02
